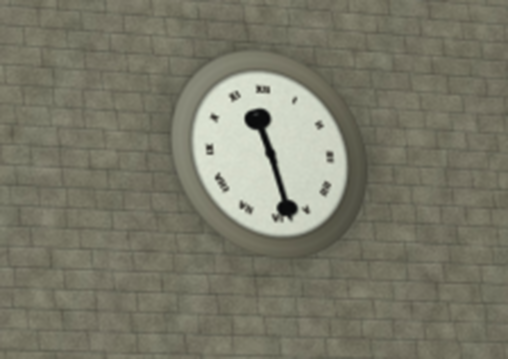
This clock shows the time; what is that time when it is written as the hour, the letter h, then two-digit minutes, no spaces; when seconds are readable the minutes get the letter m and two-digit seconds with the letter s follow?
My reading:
11h28
